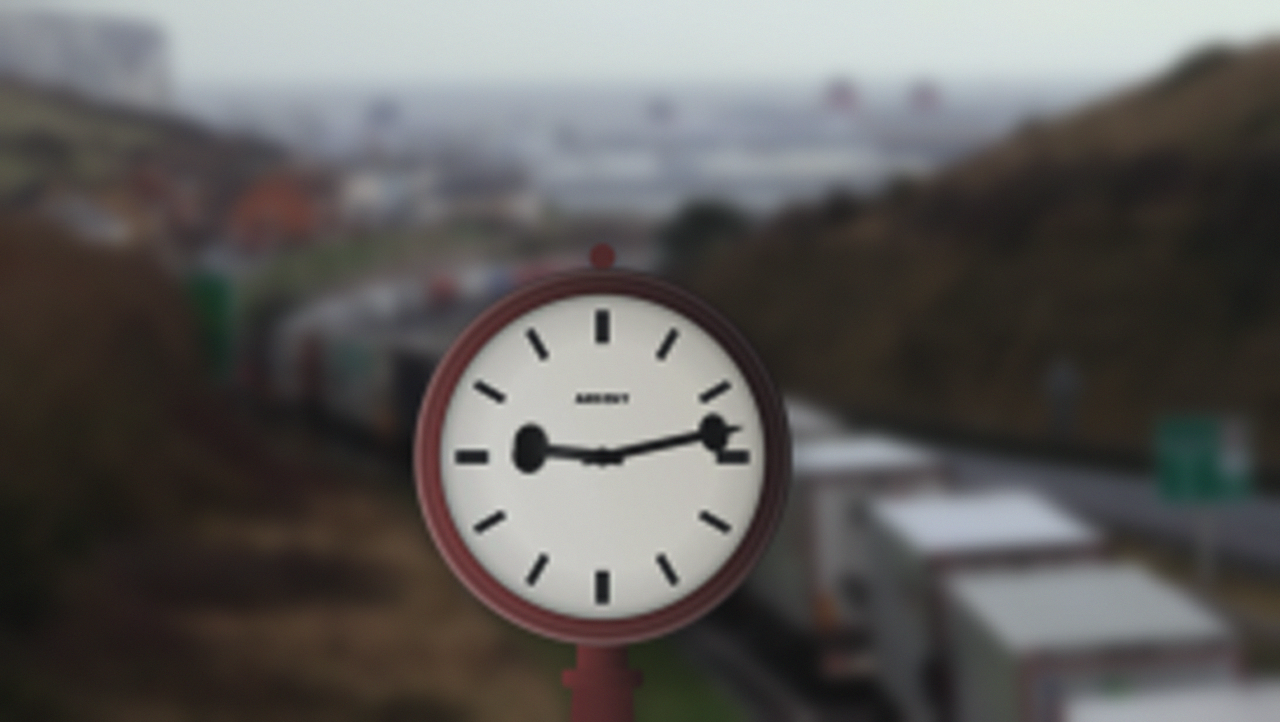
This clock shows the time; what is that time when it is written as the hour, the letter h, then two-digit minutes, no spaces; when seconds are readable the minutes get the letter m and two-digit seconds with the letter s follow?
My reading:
9h13
